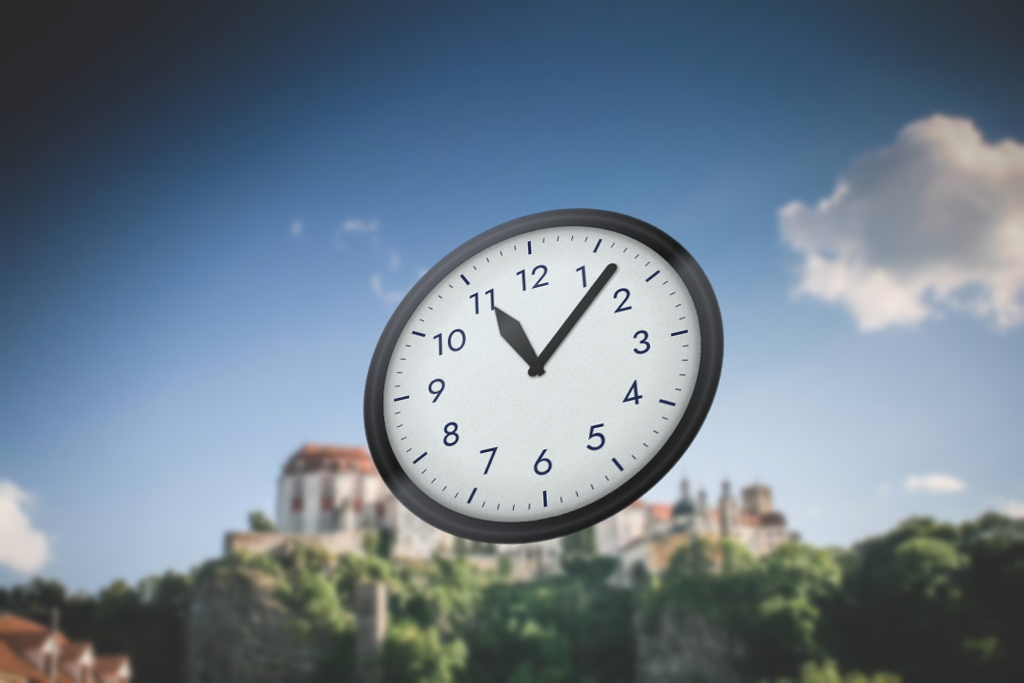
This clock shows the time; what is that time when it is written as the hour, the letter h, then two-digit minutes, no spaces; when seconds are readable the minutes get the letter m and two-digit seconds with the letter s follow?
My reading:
11h07
